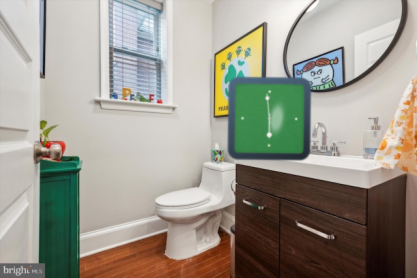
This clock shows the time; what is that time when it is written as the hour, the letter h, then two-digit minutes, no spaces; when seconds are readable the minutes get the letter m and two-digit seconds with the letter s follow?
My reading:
5h59
